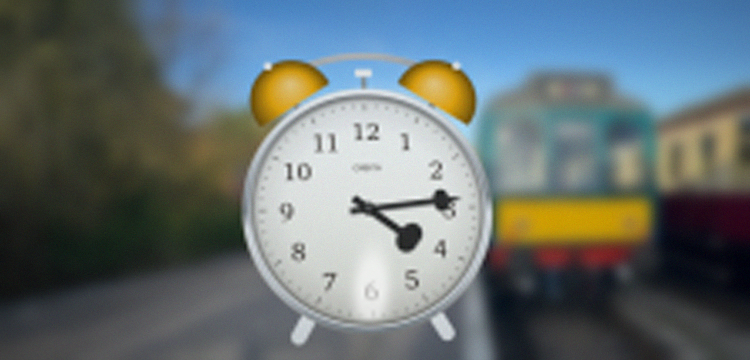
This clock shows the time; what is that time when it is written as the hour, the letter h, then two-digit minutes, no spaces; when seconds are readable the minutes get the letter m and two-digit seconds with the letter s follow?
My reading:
4h14
